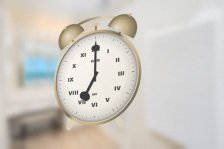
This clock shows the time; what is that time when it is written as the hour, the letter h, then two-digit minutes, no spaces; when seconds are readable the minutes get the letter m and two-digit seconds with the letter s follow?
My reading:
7h00
